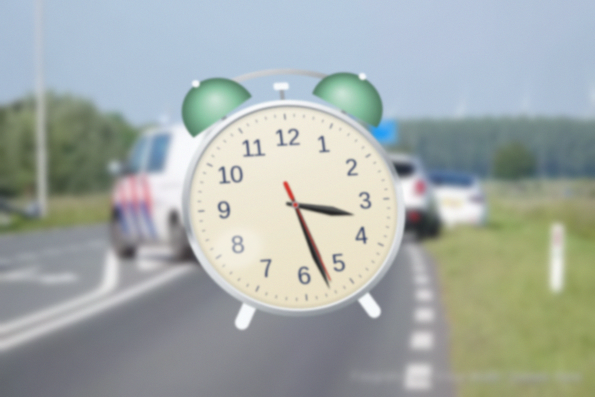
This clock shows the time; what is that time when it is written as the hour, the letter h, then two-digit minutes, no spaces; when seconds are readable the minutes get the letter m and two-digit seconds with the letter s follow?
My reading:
3h27m27s
